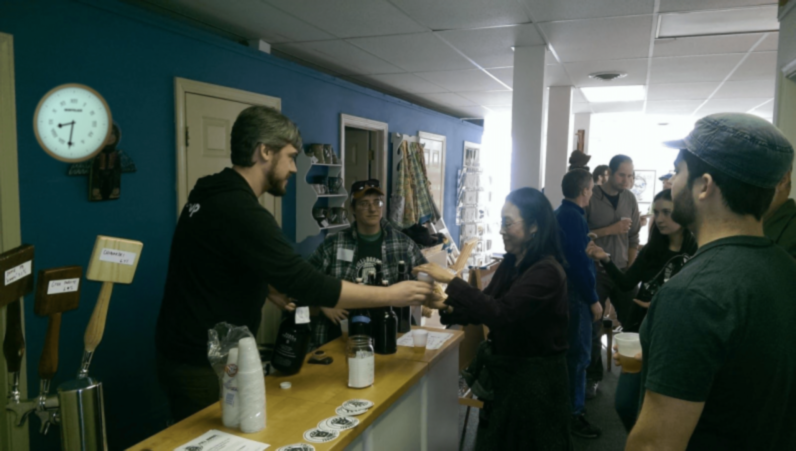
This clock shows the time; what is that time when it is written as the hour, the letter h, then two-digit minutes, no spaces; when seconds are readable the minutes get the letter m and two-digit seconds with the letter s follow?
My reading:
8h31
